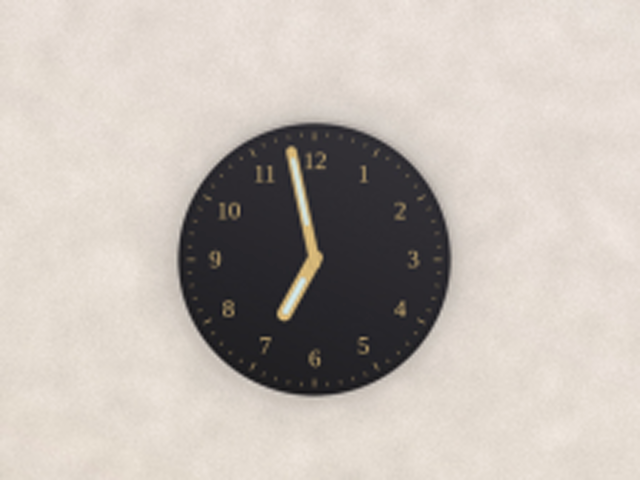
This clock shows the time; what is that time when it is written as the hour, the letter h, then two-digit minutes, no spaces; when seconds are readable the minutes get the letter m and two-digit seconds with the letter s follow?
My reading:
6h58
